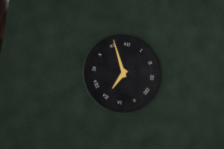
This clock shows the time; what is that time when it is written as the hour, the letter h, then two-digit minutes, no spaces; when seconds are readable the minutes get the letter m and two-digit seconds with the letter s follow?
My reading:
6h56
